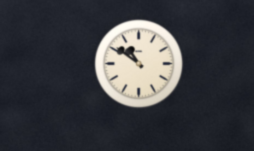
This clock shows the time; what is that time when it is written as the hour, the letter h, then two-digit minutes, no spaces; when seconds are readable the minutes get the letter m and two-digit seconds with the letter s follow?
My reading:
10h51
